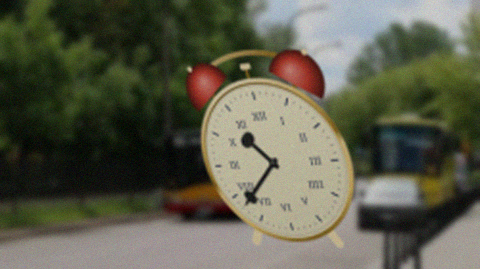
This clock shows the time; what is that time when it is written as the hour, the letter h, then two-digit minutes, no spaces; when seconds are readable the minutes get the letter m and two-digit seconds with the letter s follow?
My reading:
10h38
